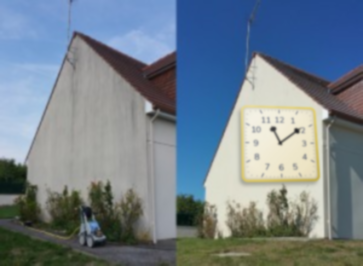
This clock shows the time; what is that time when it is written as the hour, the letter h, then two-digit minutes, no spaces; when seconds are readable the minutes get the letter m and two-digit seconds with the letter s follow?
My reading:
11h09
